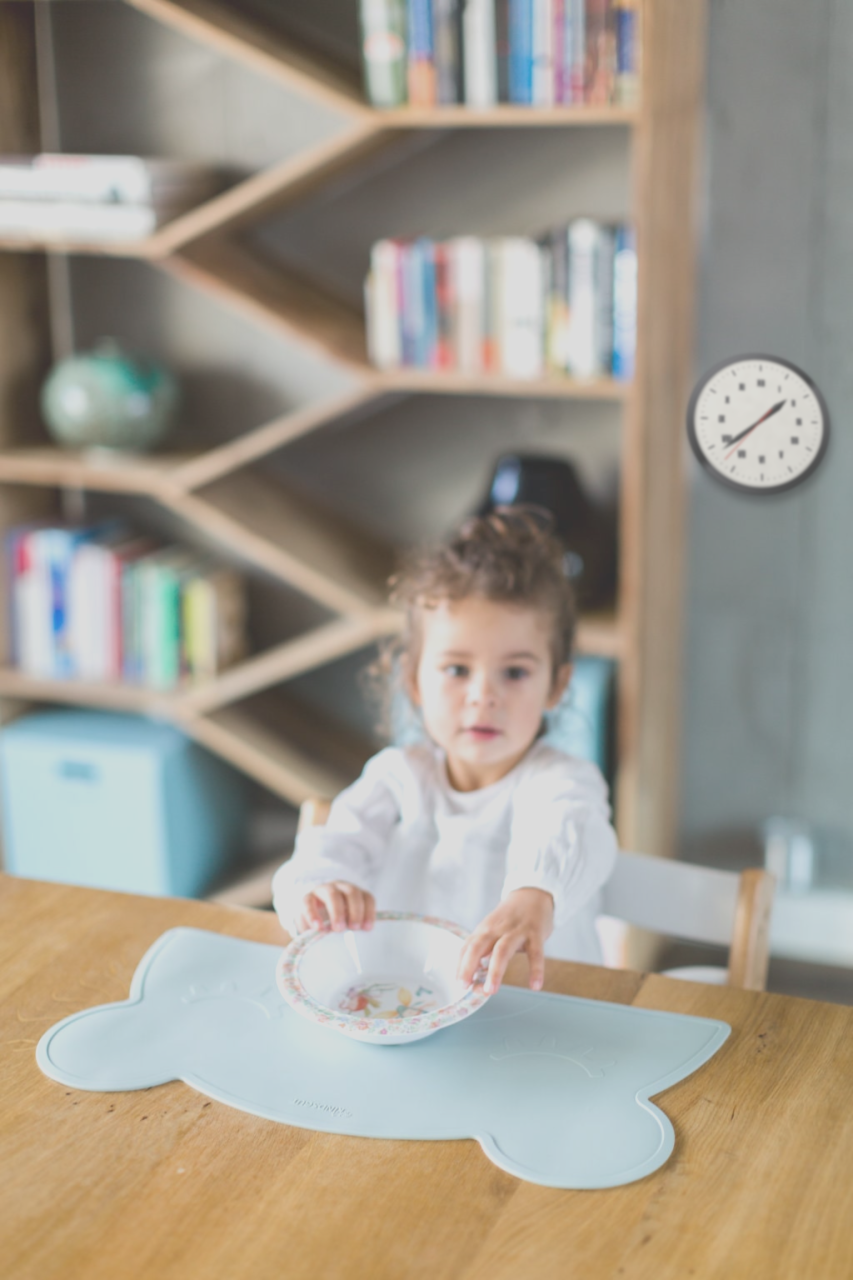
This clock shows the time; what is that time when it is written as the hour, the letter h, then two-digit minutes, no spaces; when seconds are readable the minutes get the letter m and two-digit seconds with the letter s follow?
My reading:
1h38m37s
